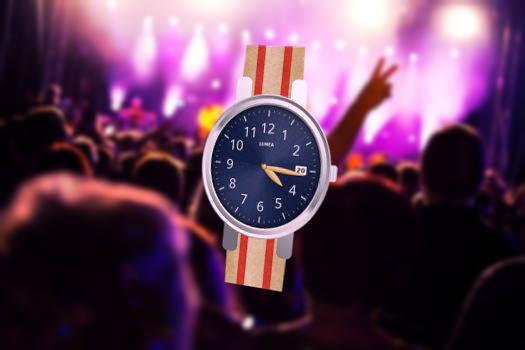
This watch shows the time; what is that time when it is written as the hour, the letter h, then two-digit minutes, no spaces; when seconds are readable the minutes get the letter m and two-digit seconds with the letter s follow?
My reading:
4h16
